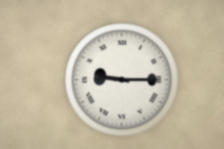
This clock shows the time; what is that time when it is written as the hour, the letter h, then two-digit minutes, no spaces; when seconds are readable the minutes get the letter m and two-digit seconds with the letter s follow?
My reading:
9h15
